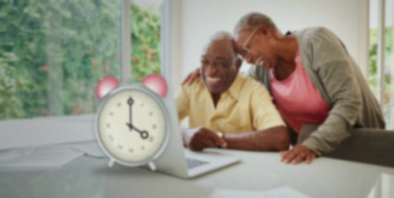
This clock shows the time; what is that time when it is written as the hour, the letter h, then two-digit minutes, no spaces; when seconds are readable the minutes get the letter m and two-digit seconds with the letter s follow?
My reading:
4h00
